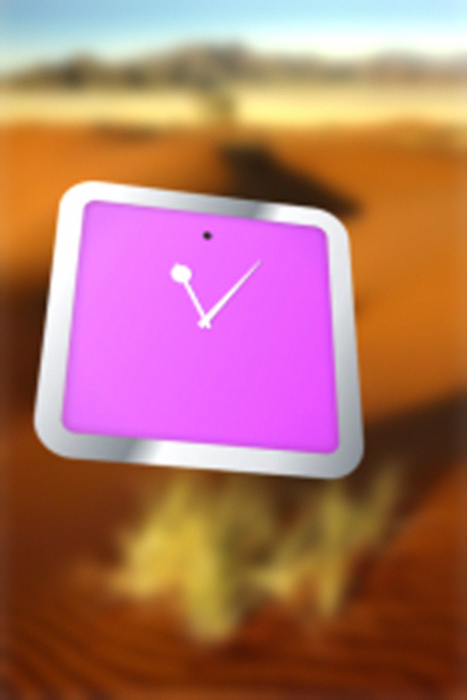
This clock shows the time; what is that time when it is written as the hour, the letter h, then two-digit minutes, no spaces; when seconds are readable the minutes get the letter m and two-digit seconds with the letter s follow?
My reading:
11h06
